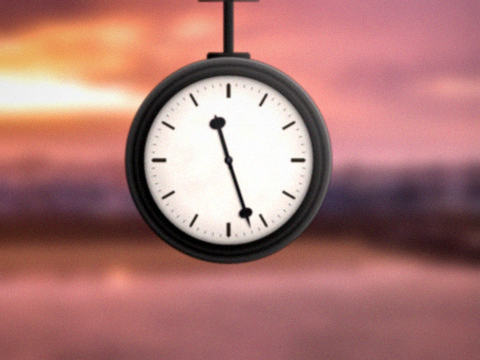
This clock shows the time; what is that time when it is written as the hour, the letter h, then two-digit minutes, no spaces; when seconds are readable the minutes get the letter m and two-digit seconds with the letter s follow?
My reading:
11h27
